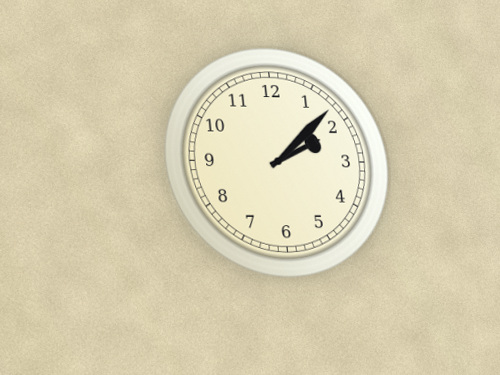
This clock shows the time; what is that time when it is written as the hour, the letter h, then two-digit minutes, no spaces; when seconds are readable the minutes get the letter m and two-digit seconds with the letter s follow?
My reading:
2h08
